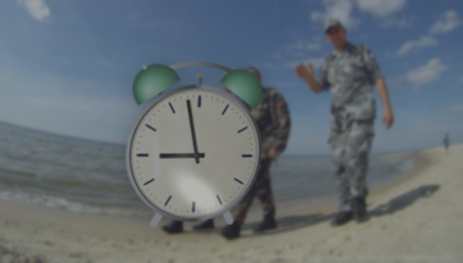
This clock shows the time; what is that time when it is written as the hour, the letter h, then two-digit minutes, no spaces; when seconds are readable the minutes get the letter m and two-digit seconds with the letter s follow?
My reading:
8h58
